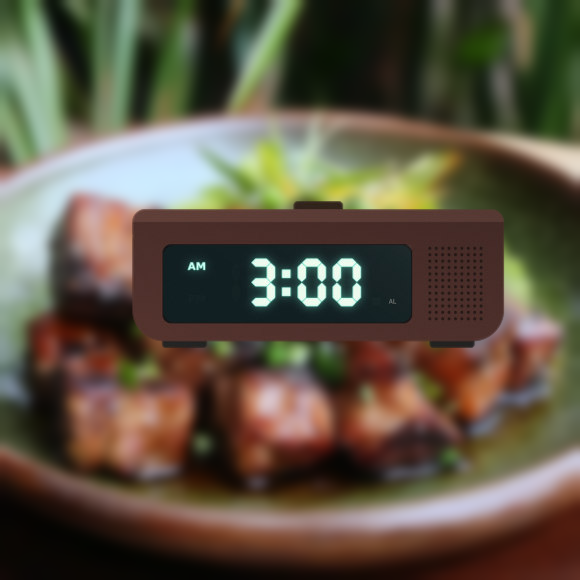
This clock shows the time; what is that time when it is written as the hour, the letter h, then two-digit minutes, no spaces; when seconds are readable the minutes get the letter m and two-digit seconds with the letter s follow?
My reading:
3h00
